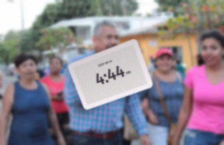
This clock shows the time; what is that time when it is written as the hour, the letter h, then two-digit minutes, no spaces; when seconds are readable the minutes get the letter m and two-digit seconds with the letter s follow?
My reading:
4h44
